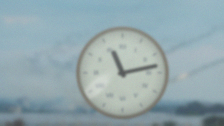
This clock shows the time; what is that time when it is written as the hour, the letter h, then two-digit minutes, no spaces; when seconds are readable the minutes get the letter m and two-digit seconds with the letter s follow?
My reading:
11h13
